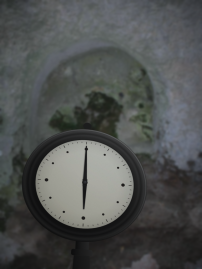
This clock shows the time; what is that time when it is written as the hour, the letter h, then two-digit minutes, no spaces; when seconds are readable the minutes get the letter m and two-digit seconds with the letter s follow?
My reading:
6h00
